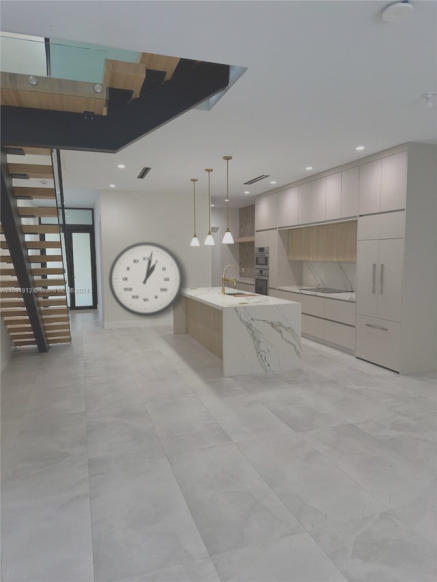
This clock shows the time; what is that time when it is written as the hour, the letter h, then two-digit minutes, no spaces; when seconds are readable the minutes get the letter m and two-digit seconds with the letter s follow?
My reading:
1h02
